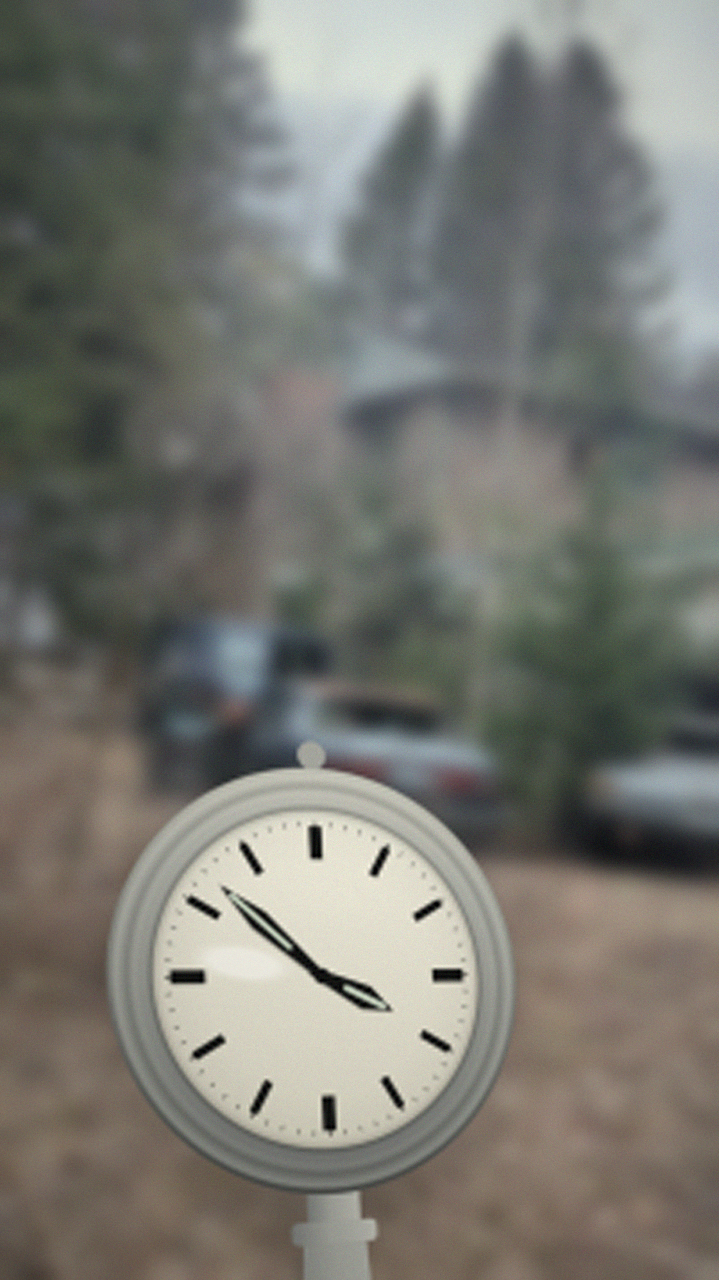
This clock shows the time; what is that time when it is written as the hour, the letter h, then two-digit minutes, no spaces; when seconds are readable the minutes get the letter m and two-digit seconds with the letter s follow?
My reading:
3h52
